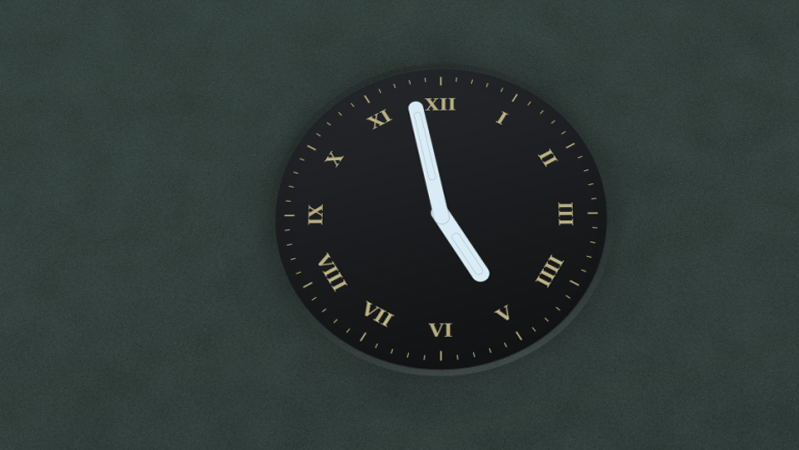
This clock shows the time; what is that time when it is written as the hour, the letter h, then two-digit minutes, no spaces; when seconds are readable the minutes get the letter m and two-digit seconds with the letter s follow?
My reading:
4h58
